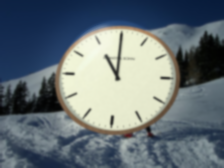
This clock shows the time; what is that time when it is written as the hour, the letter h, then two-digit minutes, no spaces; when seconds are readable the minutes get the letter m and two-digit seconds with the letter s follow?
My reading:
11h00
